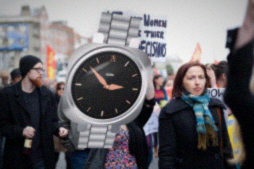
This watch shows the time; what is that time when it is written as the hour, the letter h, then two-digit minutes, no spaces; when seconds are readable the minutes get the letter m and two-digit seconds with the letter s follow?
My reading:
2h52
